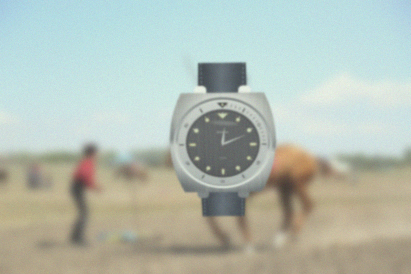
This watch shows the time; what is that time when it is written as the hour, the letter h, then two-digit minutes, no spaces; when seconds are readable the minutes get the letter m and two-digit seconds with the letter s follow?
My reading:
12h11
